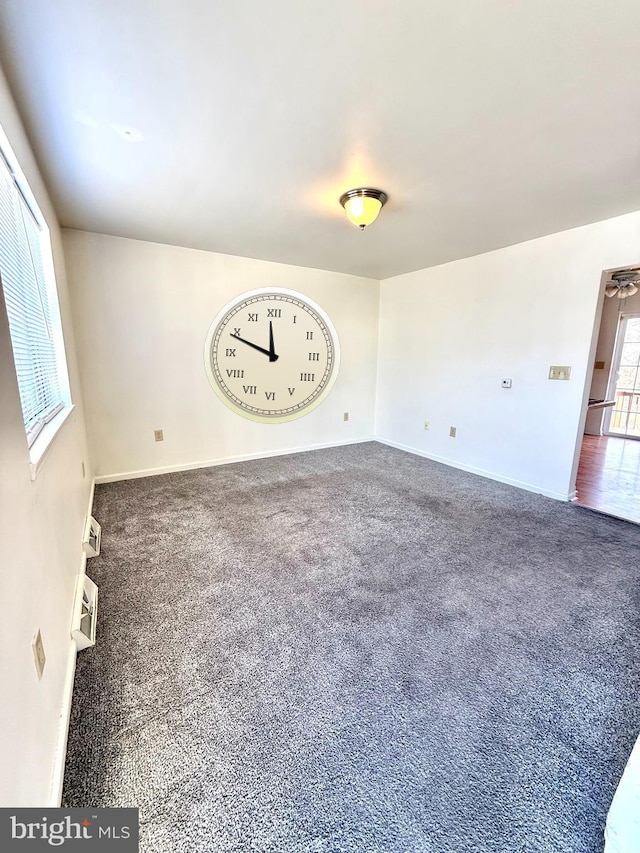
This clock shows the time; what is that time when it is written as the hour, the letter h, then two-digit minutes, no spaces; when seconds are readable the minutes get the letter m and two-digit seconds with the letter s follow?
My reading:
11h49
